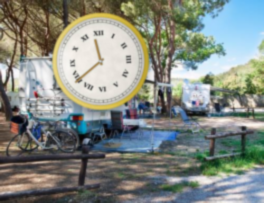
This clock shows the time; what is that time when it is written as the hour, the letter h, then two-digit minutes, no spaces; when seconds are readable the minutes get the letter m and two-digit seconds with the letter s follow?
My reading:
11h39
